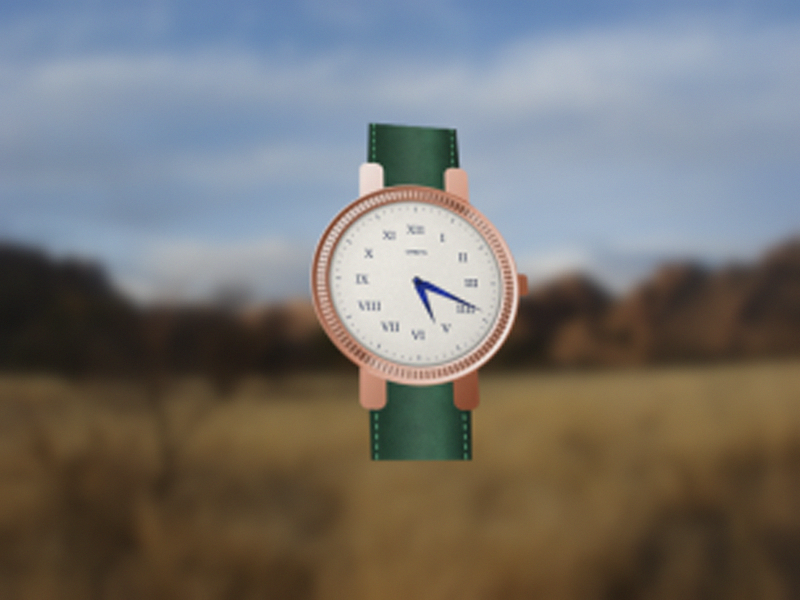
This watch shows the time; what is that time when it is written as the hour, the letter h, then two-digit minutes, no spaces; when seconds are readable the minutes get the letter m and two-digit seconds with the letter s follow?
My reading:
5h19
